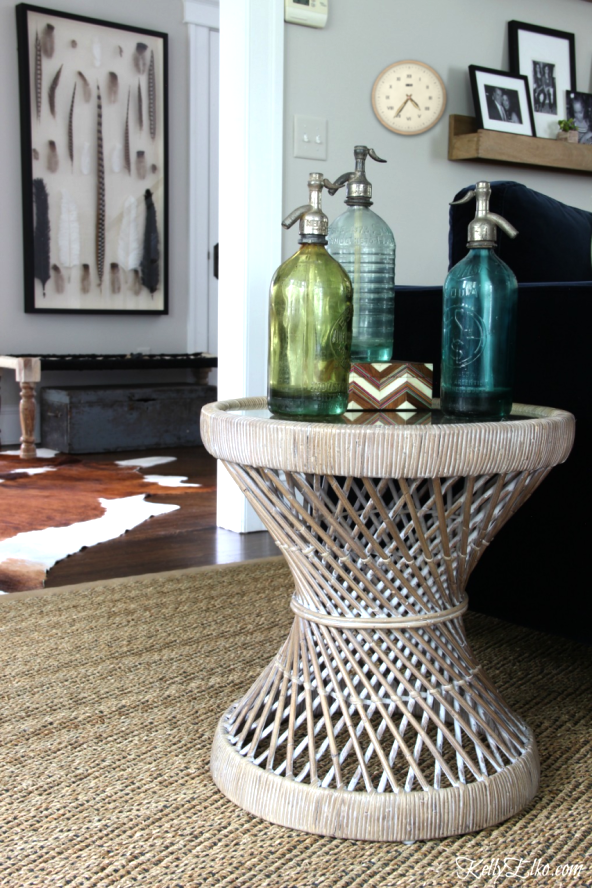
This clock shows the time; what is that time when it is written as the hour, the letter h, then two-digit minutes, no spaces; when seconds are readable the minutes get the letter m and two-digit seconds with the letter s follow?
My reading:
4h36
